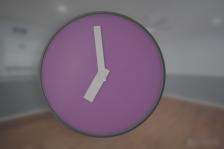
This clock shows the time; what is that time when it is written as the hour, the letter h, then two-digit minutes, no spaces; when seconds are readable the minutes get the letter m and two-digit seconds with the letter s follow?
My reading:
6h59
